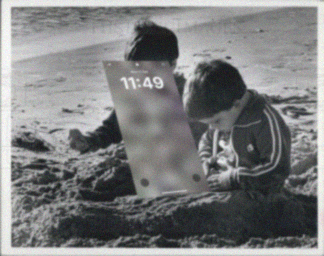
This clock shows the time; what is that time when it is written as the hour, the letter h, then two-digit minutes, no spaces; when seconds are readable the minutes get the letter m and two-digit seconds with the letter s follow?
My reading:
11h49
